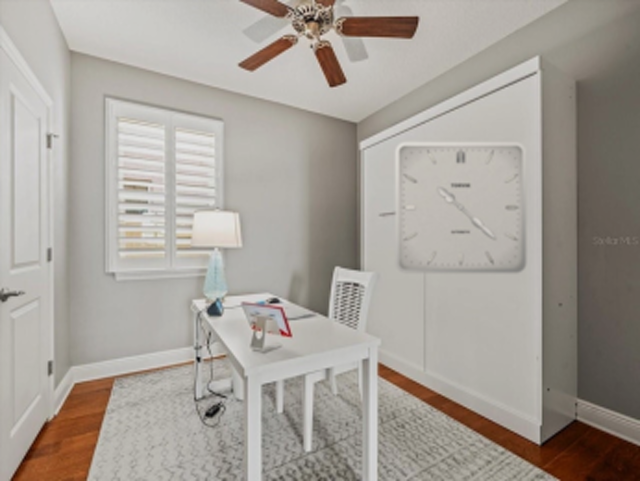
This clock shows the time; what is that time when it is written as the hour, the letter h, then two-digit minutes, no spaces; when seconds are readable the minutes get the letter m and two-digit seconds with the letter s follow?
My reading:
10h22
